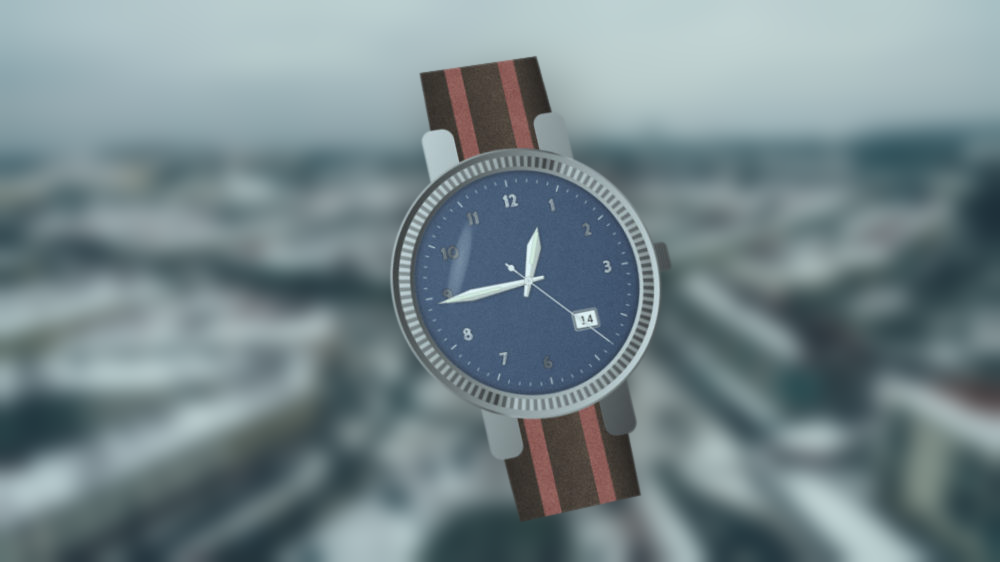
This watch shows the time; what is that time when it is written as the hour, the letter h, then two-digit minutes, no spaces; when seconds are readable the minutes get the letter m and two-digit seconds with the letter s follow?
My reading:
12h44m23s
